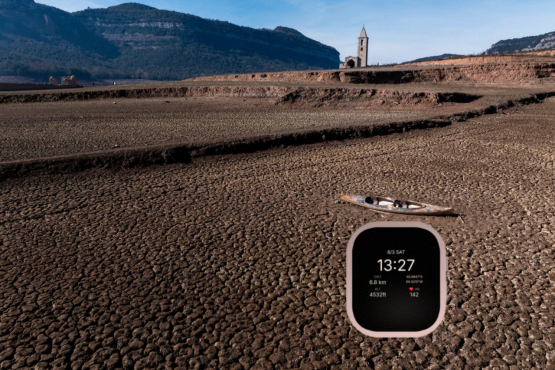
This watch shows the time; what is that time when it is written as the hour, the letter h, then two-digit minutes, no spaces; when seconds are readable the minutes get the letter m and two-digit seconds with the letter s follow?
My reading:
13h27
